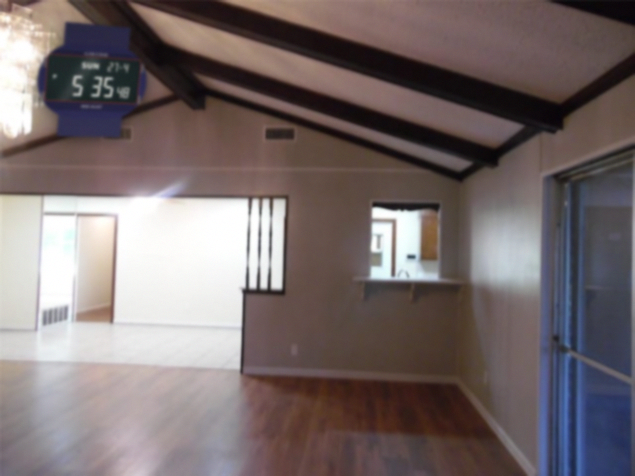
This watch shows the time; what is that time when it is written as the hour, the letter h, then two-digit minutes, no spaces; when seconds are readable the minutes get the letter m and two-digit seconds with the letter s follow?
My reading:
5h35
